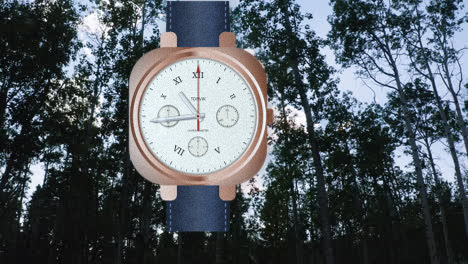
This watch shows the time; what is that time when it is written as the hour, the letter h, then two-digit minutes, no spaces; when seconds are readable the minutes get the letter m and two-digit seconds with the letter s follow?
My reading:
10h44
